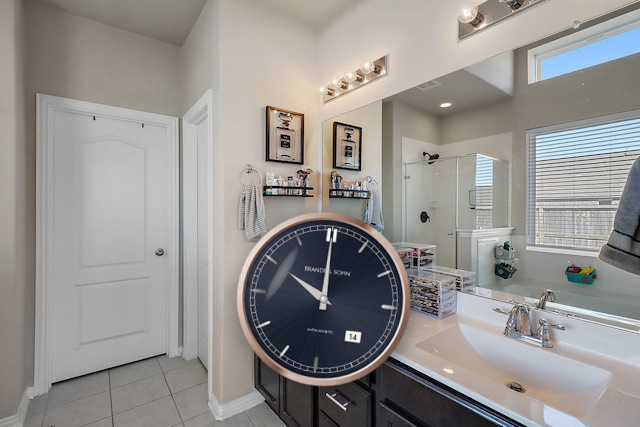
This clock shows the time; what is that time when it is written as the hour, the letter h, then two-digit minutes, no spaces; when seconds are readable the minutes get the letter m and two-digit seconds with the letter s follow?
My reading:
10h00
